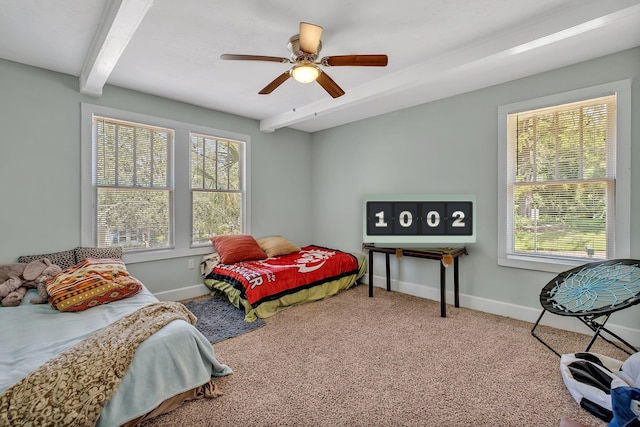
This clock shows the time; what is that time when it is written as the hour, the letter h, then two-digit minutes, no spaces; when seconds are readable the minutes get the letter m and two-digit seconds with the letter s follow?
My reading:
10h02
